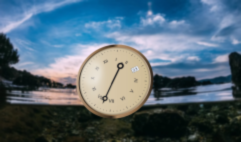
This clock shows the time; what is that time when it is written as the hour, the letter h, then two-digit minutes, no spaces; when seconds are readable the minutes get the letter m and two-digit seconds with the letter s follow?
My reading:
1h38
